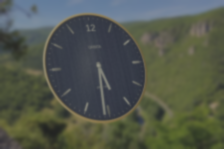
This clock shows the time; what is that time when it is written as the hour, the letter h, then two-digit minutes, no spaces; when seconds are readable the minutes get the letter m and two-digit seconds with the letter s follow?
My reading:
5h31
